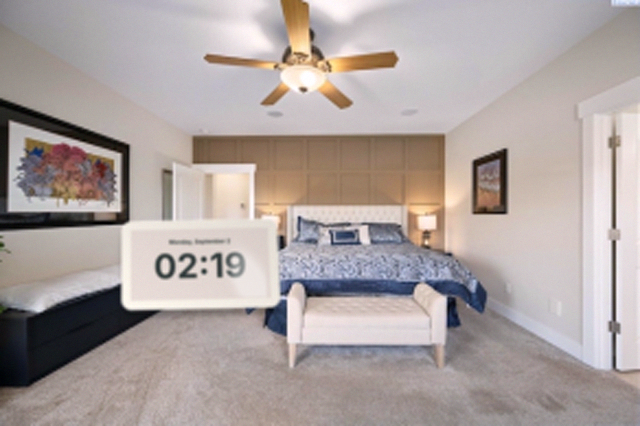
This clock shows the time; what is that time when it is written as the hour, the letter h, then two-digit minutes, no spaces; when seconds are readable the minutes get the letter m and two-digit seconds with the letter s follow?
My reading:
2h19
